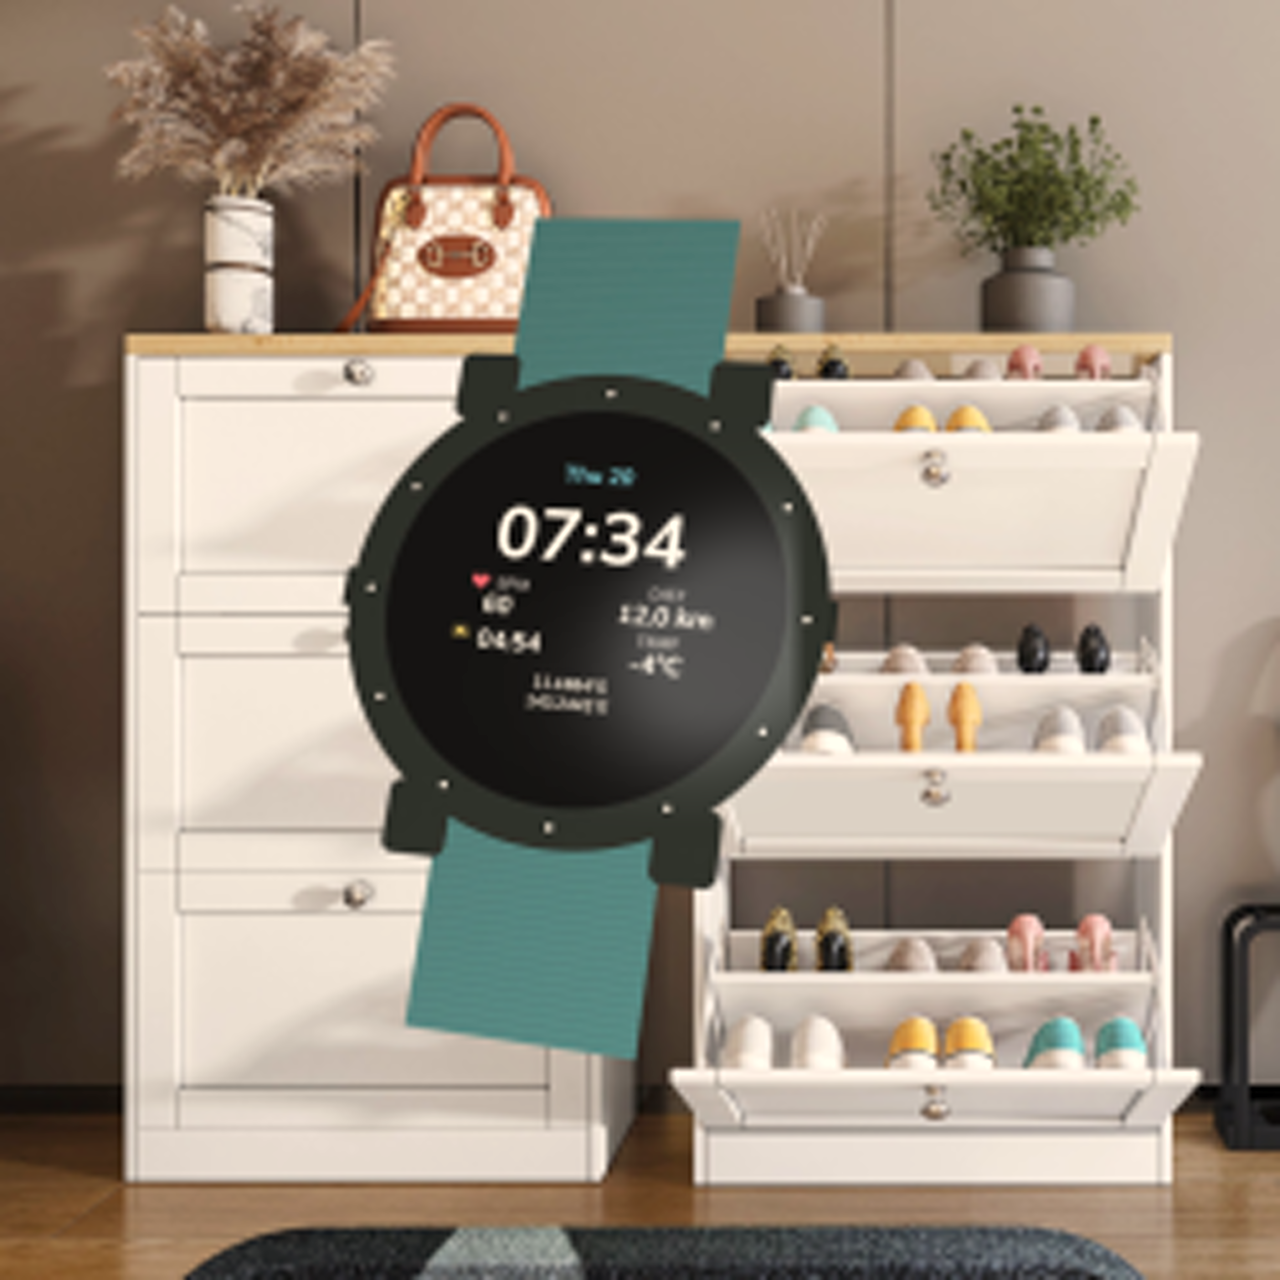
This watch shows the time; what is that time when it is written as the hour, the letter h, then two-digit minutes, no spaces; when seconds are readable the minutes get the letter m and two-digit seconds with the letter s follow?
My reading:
7h34
